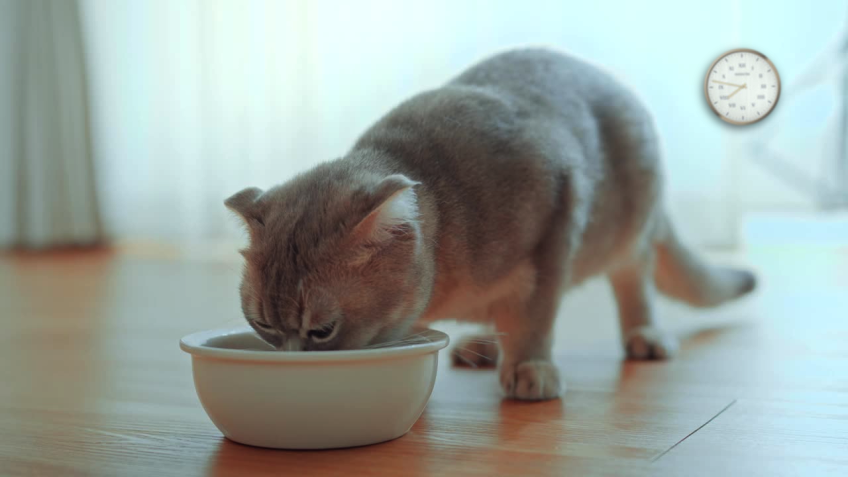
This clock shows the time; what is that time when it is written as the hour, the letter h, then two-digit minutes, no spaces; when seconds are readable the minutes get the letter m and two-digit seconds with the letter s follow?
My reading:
7h47
